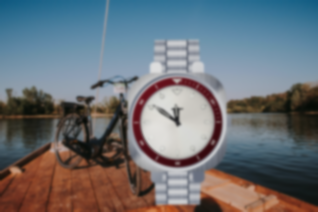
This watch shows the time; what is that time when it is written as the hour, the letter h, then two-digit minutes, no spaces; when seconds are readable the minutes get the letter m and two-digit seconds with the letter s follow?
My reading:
11h51
